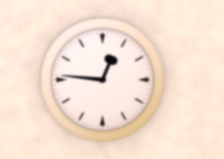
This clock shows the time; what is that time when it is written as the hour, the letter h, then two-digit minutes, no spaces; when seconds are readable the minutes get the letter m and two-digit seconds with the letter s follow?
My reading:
12h46
